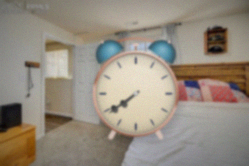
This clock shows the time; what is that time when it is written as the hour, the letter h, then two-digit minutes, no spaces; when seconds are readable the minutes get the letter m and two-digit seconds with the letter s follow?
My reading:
7h39
